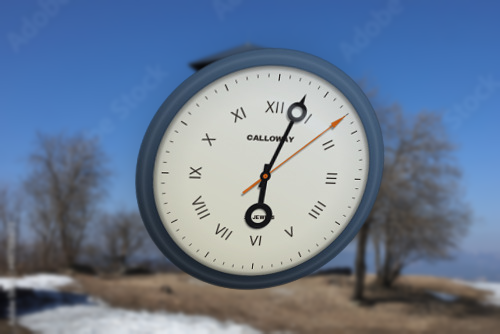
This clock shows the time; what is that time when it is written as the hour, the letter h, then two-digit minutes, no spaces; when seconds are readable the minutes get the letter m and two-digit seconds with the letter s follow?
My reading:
6h03m08s
